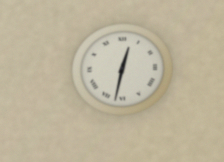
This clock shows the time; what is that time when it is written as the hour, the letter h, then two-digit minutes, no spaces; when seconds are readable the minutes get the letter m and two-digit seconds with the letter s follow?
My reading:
12h32
